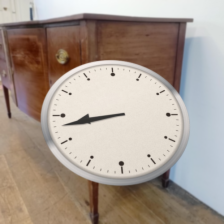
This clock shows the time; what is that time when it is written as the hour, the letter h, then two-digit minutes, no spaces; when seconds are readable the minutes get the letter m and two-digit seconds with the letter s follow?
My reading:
8h43
